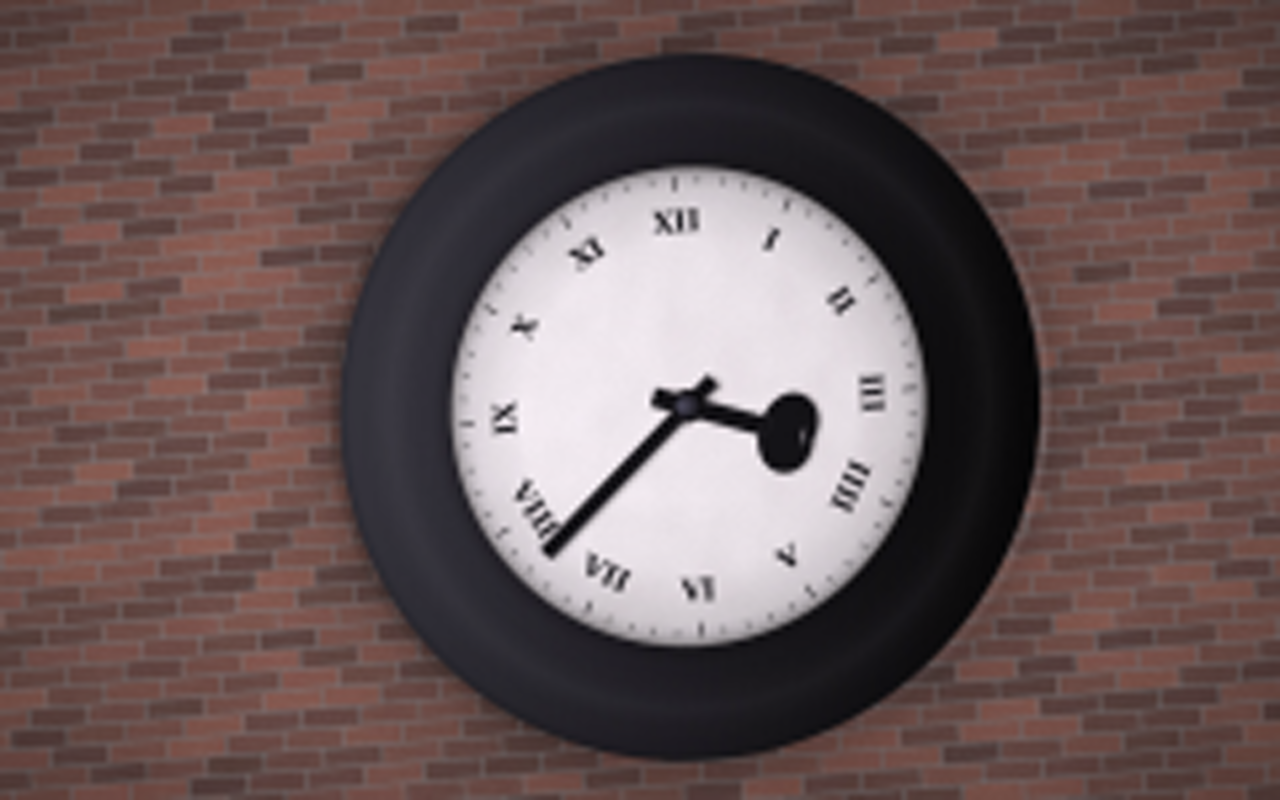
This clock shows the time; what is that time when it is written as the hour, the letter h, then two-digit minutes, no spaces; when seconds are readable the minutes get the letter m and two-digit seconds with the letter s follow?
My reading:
3h38
